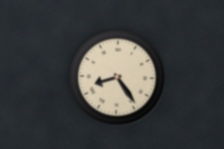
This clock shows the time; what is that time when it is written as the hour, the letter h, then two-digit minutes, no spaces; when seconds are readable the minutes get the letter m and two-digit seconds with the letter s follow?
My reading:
8h24
